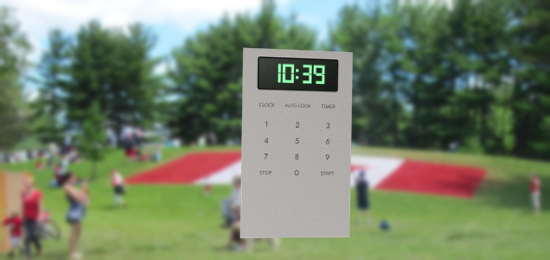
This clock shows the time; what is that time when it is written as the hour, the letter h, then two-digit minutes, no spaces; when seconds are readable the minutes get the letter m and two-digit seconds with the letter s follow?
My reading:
10h39
